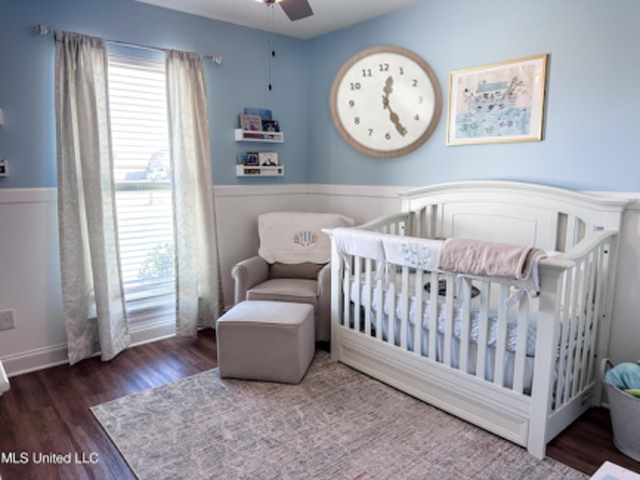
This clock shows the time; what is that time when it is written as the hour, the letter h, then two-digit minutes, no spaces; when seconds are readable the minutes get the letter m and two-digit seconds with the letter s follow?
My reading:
12h26
